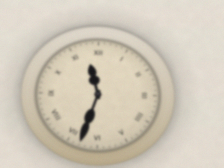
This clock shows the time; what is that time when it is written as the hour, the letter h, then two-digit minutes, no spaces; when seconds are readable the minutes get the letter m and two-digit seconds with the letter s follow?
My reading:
11h33
